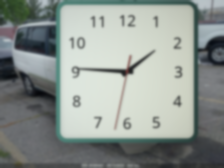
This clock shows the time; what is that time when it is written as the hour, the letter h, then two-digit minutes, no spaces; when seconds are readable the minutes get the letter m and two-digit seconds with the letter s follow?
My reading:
1h45m32s
